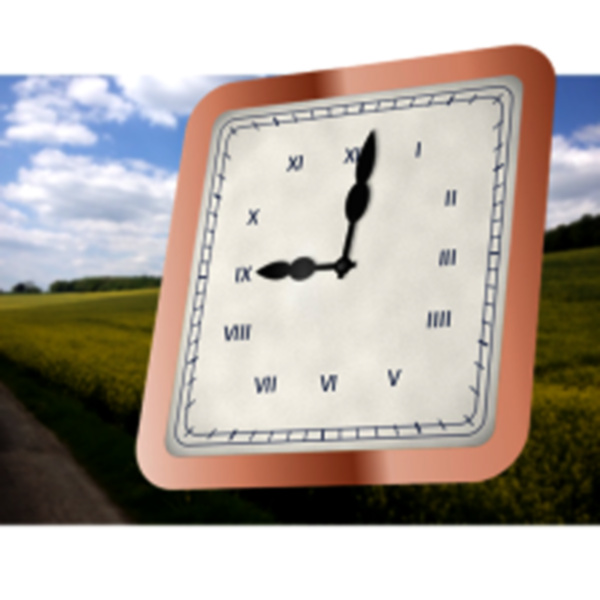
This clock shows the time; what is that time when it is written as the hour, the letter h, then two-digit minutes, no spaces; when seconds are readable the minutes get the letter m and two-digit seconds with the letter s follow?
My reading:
9h01
